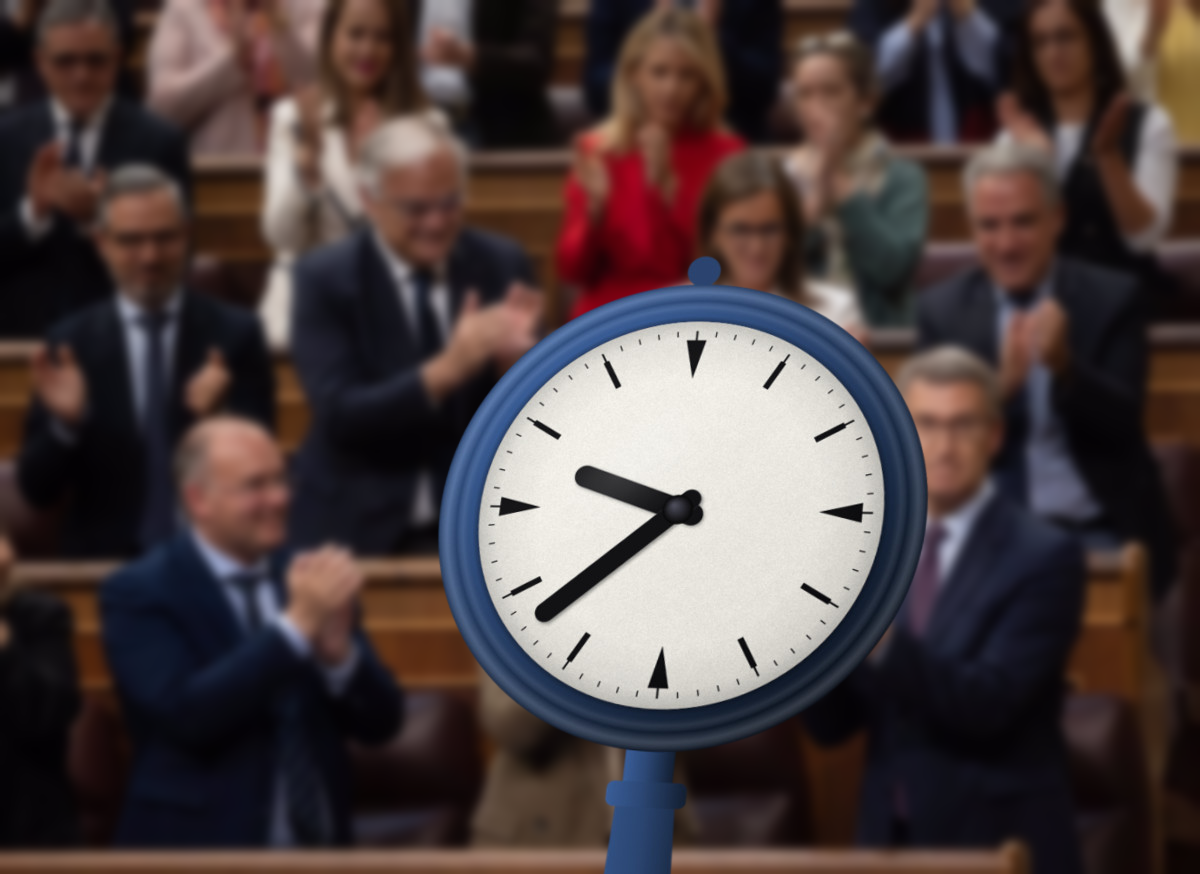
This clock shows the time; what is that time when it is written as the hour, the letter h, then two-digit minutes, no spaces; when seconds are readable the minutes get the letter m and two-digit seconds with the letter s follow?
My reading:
9h38
